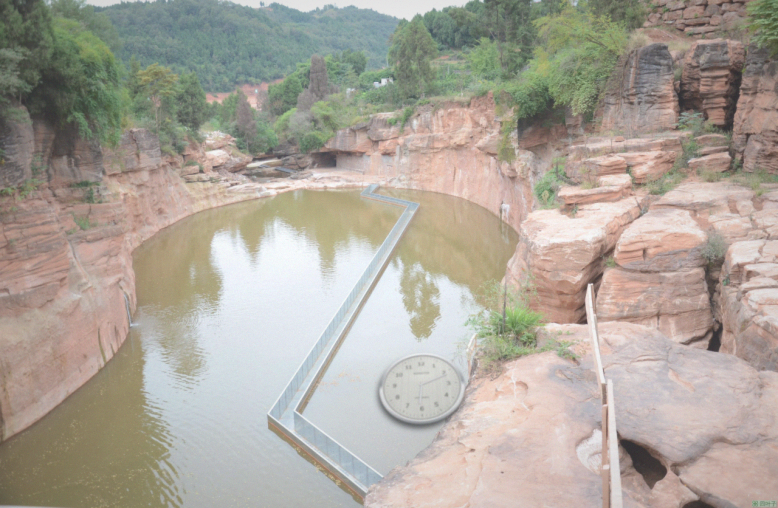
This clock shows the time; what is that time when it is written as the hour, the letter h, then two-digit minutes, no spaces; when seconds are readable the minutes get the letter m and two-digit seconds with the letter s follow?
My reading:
6h11
